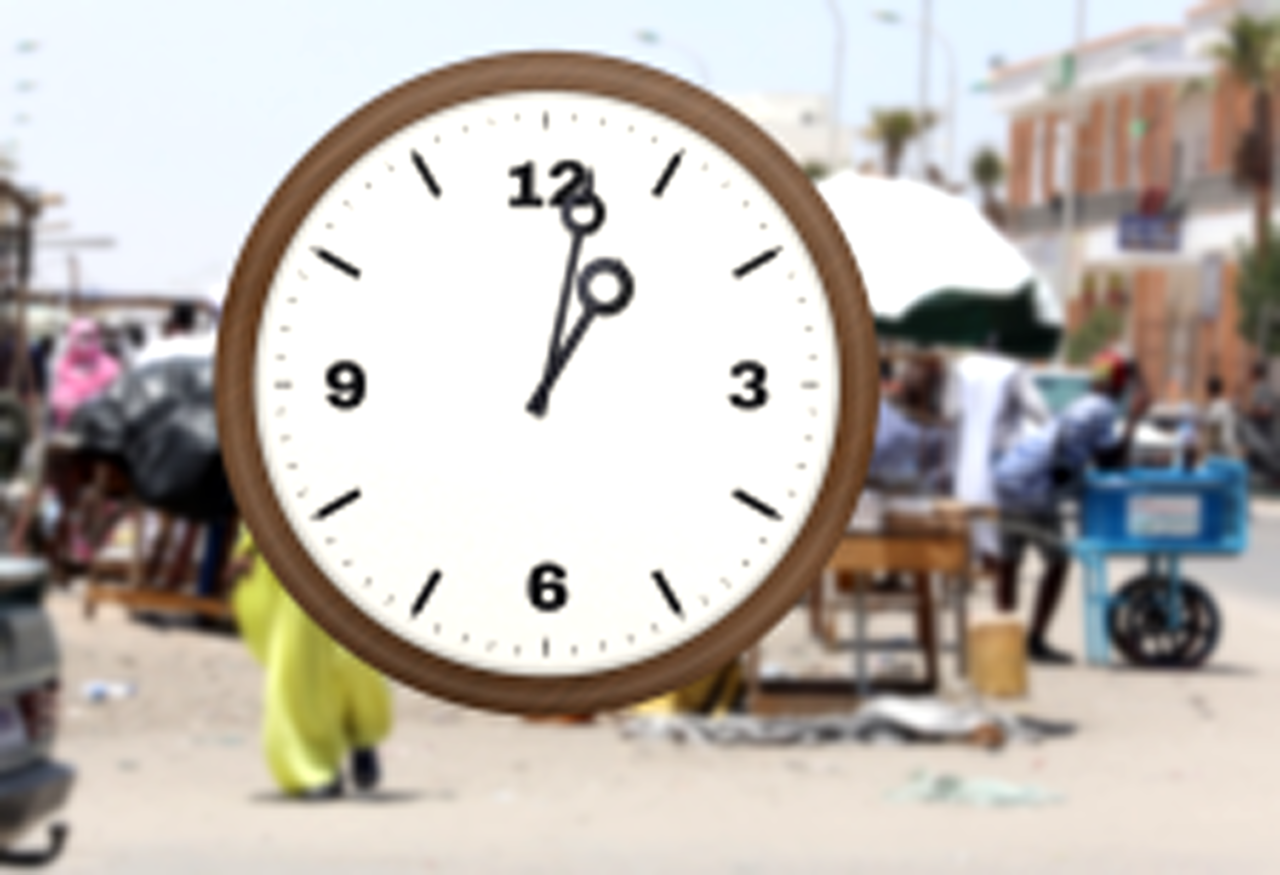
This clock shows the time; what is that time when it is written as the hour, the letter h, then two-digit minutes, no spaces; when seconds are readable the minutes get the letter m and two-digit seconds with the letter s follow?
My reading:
1h02
